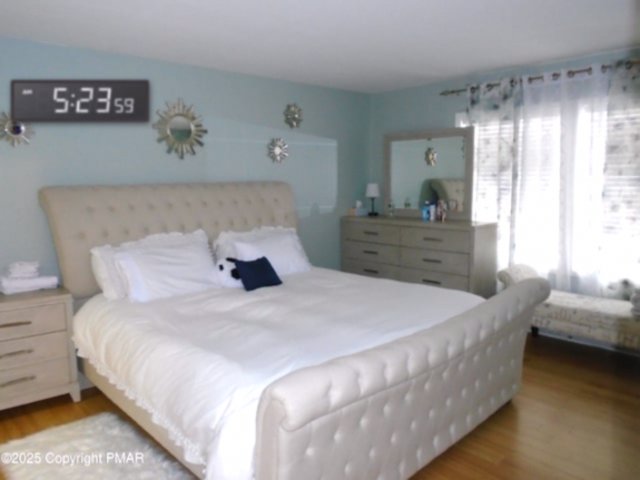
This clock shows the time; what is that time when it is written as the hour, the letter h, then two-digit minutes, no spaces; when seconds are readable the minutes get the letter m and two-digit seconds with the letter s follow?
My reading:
5h23m59s
